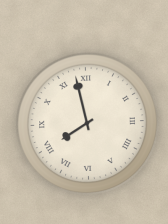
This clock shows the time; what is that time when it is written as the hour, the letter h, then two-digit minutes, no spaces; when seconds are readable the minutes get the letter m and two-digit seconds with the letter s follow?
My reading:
7h58
